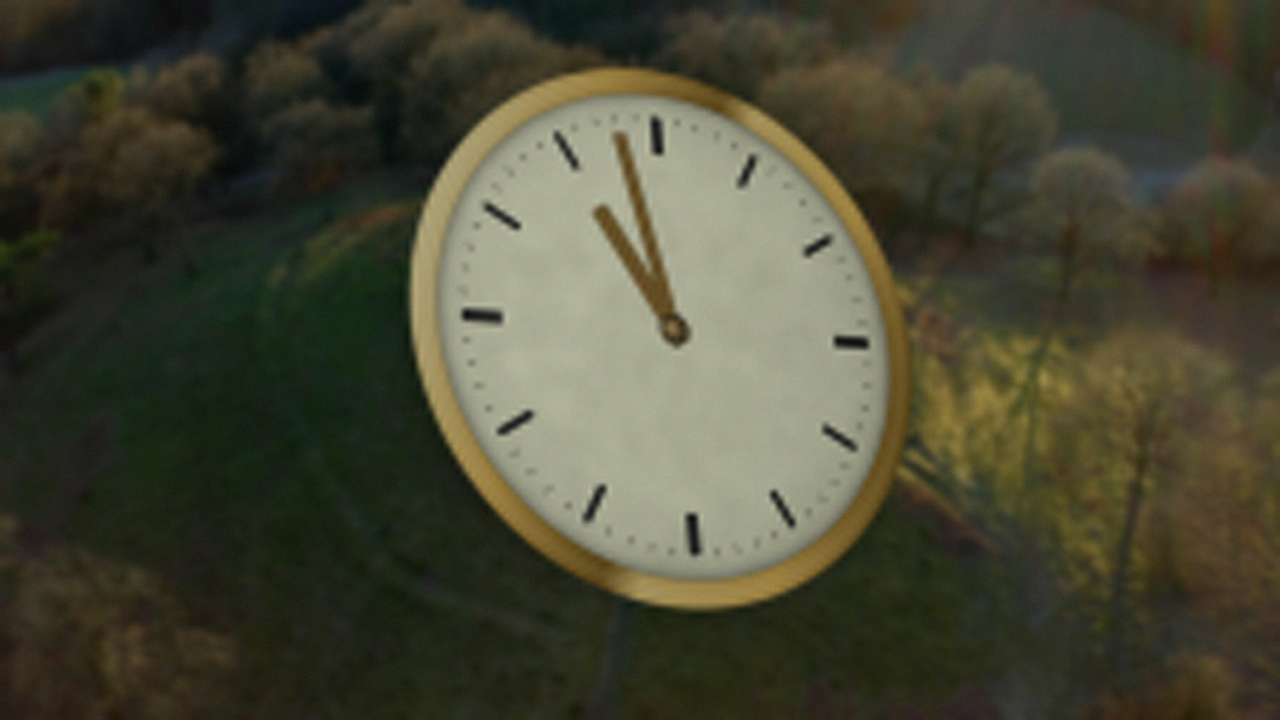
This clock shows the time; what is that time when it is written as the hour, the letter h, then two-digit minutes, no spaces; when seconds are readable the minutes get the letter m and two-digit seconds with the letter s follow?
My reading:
10h58
